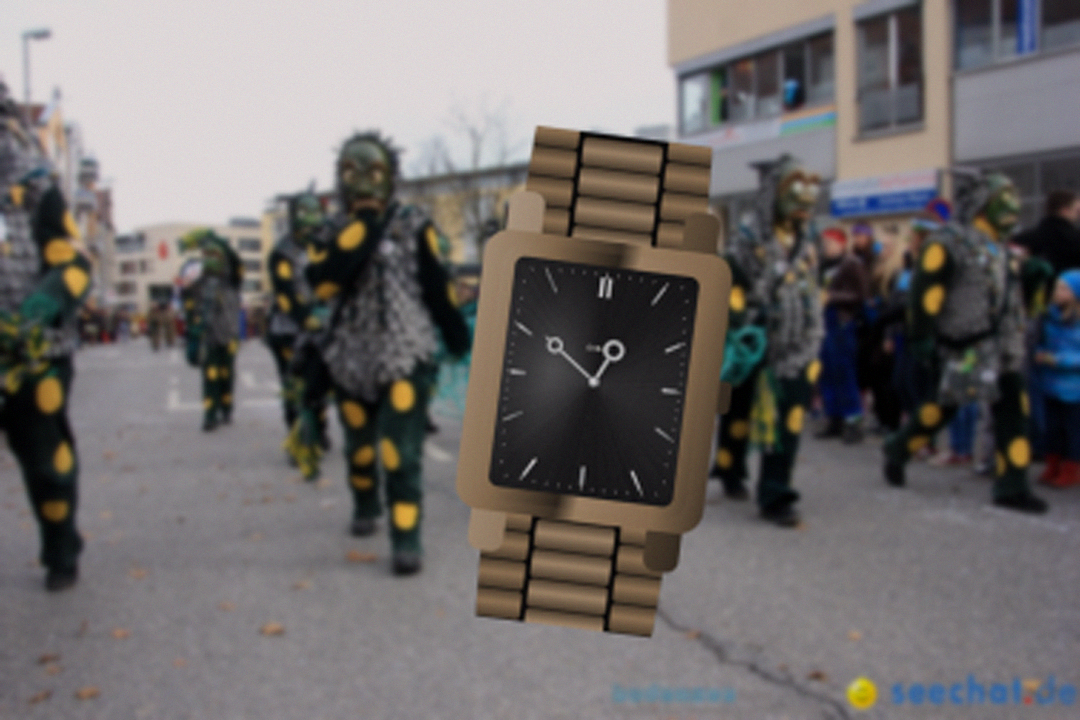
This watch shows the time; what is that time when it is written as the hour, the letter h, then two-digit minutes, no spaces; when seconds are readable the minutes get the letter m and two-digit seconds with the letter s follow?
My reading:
12h51
